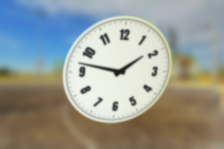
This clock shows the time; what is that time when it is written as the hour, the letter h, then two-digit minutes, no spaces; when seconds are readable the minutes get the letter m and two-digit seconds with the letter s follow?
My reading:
1h47
